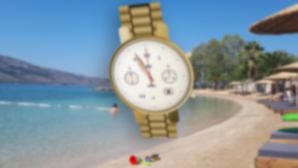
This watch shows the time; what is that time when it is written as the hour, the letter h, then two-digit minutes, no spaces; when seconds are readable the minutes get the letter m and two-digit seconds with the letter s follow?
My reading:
10h56
